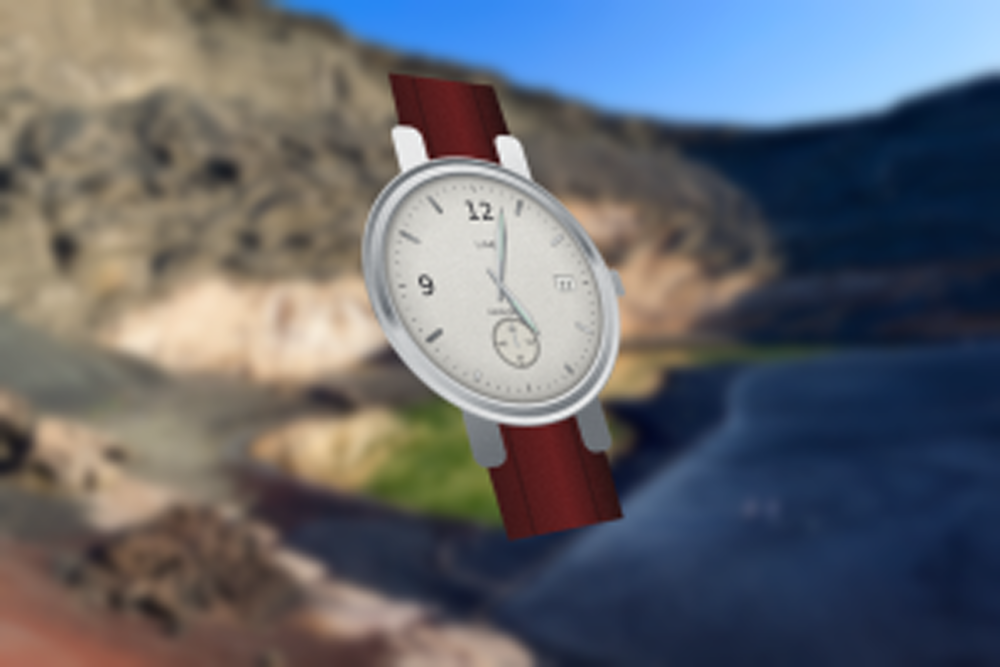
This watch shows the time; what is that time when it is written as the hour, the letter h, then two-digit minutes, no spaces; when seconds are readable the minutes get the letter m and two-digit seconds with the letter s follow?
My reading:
5h03
